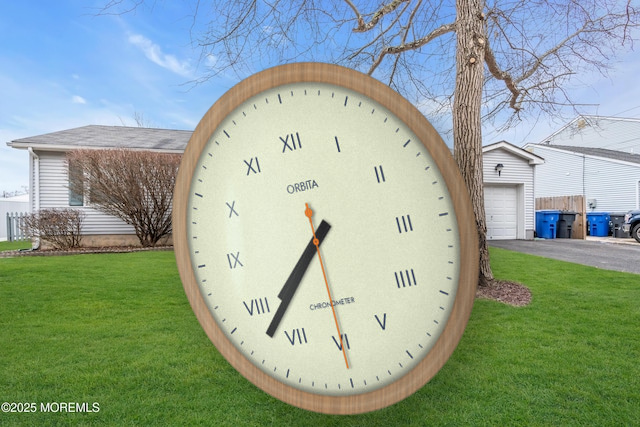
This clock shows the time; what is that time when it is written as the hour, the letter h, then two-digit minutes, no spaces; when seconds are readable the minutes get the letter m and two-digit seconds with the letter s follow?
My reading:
7h37m30s
